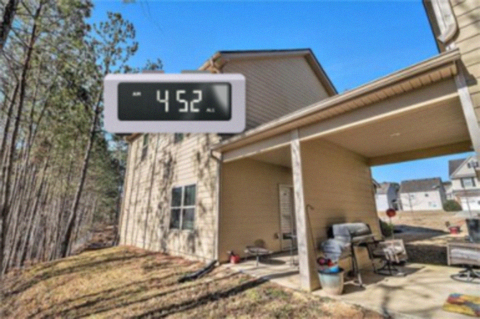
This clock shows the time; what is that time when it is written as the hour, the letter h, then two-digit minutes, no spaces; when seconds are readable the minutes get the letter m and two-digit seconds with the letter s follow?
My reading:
4h52
